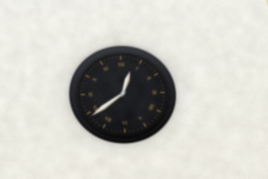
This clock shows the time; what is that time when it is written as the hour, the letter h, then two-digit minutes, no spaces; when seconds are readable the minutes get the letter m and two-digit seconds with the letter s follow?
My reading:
12h39
